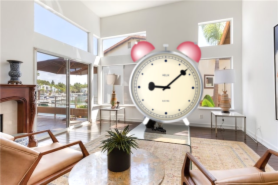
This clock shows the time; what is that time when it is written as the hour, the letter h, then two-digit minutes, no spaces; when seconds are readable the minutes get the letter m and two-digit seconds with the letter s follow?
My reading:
9h08
